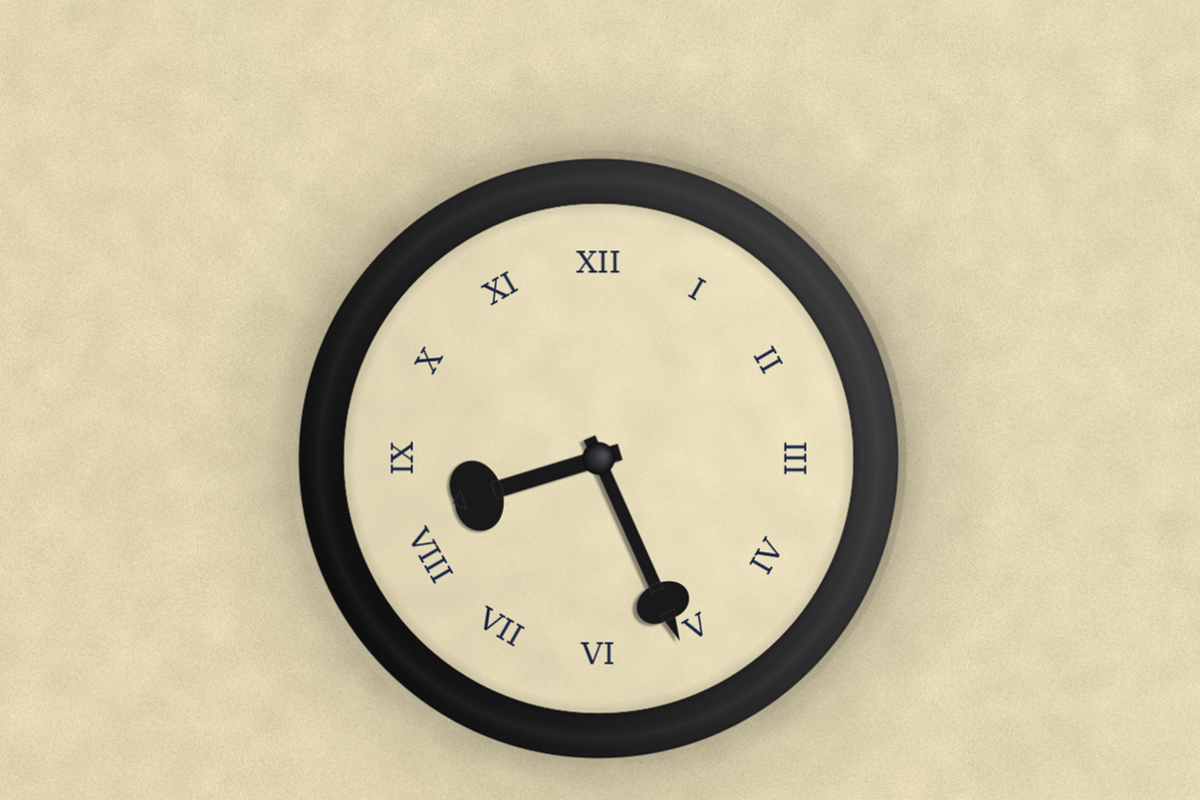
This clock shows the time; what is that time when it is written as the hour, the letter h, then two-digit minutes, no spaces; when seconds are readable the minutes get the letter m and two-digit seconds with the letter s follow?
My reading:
8h26
